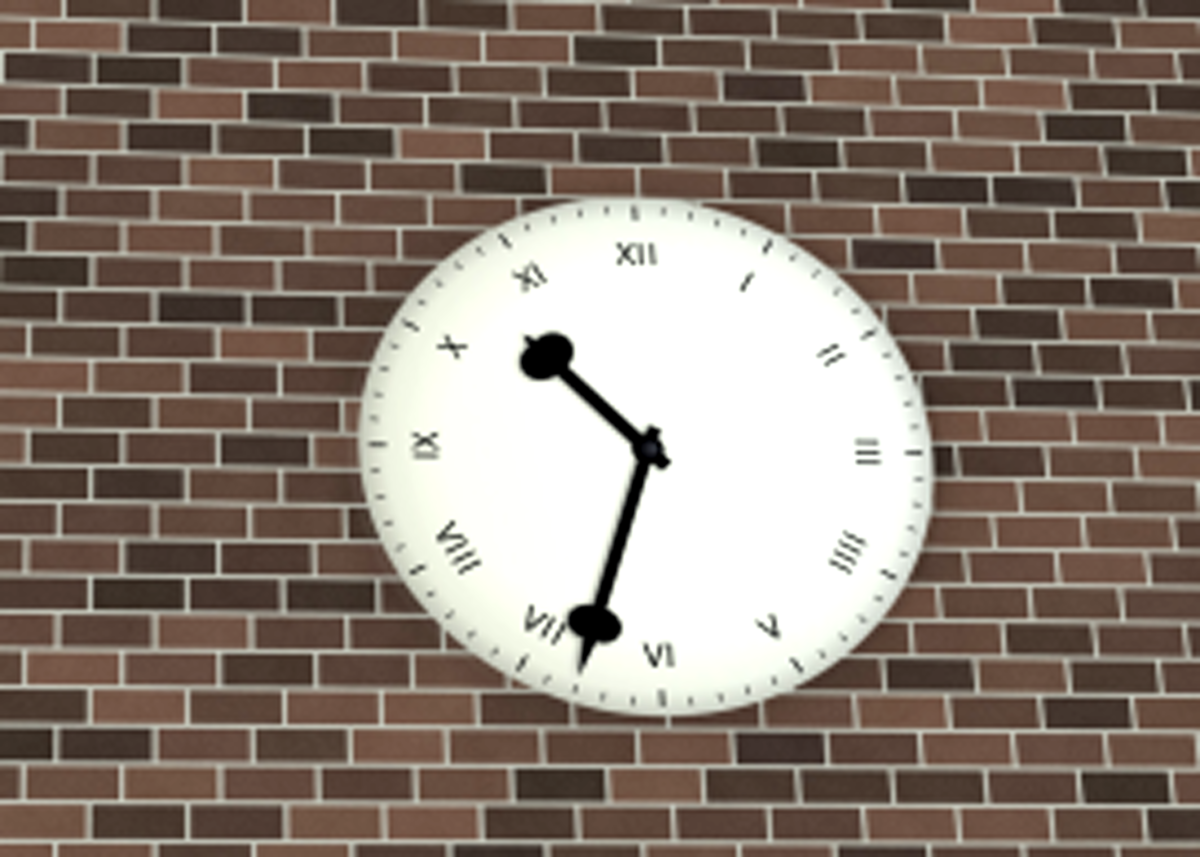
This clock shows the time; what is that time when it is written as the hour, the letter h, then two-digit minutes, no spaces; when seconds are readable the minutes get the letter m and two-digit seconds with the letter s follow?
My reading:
10h33
